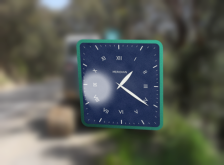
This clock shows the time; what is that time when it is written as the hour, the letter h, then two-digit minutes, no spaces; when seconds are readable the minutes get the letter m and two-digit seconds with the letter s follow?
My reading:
1h21
